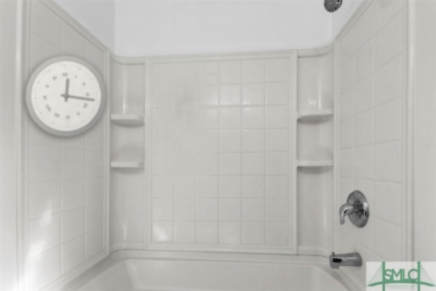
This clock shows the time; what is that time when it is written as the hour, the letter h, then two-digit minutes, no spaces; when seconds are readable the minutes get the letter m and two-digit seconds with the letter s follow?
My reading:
12h17
